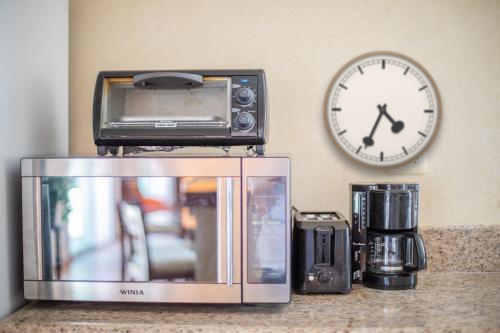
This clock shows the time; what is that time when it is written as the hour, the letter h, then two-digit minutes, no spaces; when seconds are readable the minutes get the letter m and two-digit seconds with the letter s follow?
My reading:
4h34
